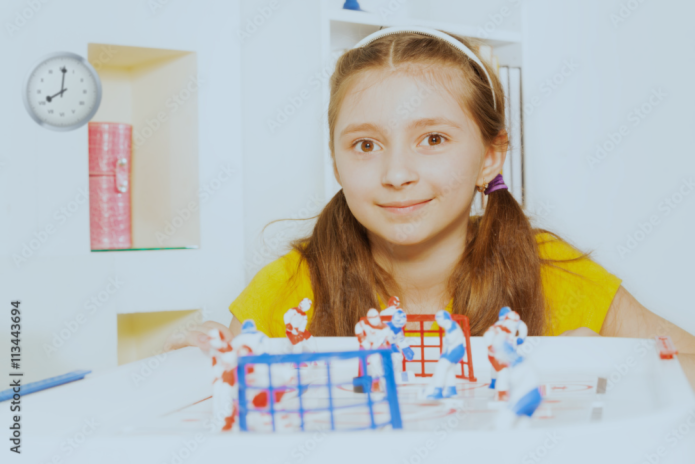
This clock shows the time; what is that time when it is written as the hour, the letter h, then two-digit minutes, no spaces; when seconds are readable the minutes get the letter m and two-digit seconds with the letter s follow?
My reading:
8h01
